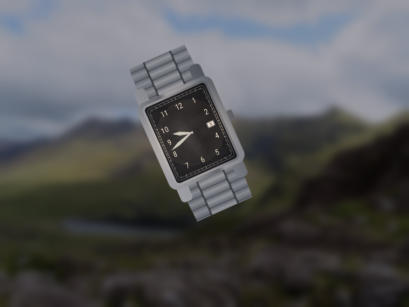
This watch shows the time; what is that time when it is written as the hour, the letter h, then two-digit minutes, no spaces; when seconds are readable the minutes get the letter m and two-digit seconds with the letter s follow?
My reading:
9h42
